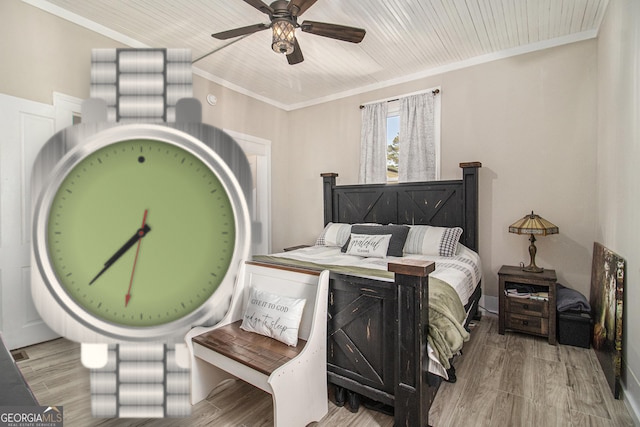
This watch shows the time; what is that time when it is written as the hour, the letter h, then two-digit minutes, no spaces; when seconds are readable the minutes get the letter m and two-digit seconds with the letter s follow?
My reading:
7h37m32s
